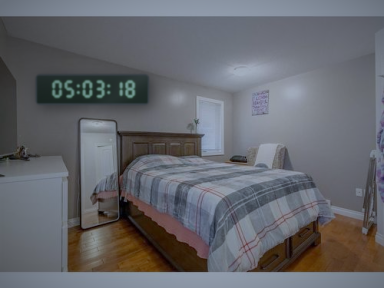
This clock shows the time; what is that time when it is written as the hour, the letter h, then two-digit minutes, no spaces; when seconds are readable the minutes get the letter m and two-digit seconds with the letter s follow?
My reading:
5h03m18s
